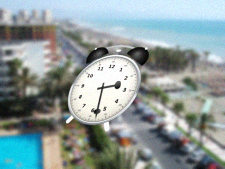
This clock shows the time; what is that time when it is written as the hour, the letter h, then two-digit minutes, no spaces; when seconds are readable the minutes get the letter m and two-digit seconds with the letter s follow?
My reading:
2h28
